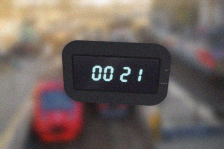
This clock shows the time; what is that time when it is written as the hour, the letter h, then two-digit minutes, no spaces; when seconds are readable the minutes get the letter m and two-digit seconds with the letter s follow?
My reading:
0h21
